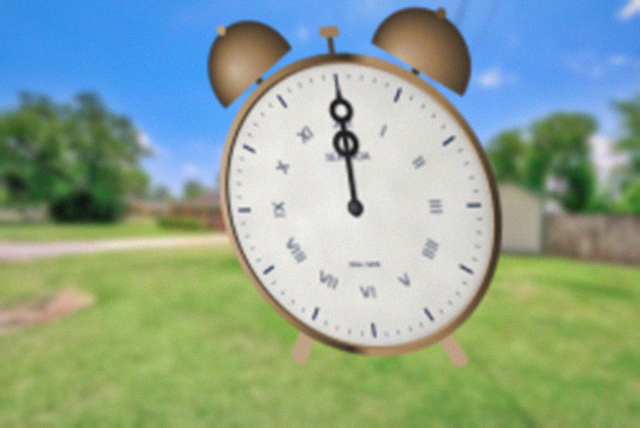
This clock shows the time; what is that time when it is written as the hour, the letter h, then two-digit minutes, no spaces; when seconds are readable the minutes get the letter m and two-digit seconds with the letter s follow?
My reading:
12h00
